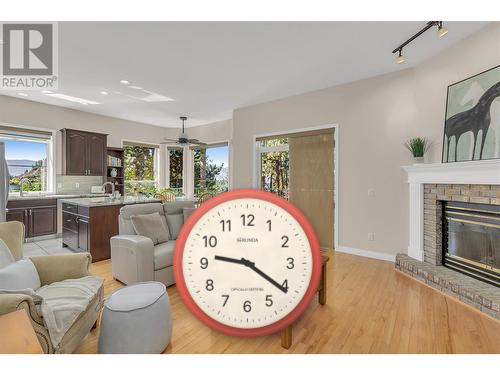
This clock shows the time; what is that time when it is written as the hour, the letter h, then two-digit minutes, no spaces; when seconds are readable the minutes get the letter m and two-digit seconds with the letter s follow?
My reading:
9h21
